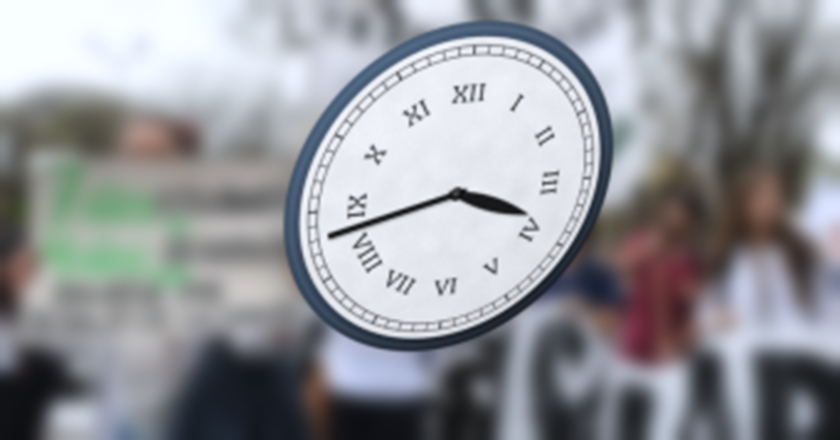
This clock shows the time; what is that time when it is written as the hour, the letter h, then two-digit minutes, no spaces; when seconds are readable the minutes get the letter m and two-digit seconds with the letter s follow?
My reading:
3h43
